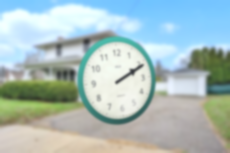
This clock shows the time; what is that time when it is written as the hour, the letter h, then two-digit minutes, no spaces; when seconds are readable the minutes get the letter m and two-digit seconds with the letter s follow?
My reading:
2h11
